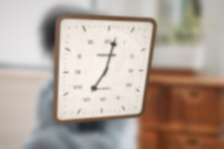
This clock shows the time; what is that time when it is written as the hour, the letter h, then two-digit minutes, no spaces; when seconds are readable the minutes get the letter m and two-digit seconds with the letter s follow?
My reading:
7h02
